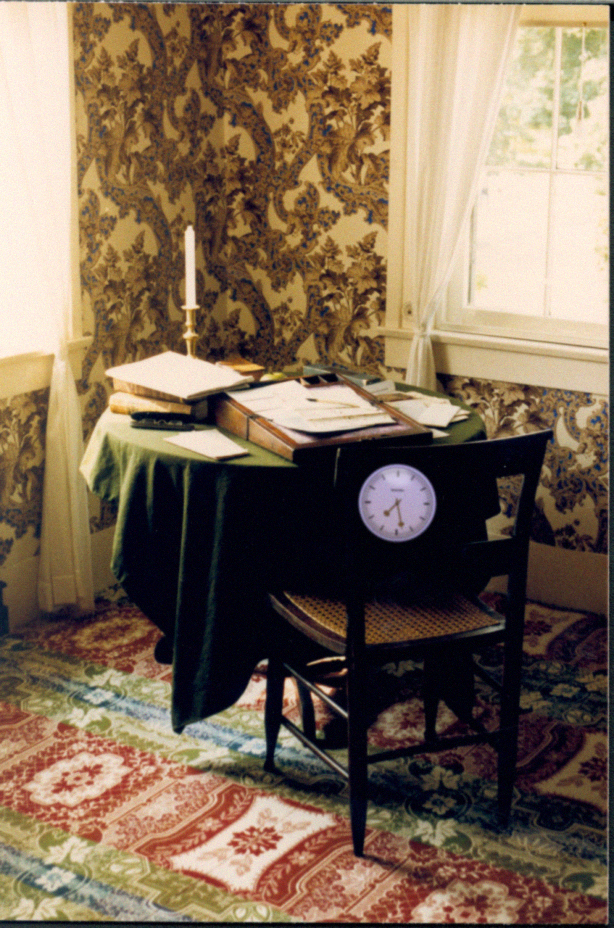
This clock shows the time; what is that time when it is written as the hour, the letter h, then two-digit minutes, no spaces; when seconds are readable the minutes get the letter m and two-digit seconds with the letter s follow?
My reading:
7h28
